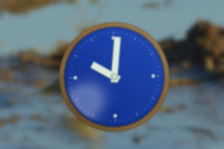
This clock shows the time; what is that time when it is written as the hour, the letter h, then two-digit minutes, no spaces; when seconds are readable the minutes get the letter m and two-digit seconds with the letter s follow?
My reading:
10h01
